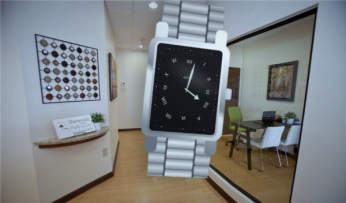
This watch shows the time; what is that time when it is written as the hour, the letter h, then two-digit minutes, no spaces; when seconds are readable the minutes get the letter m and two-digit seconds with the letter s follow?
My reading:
4h02
